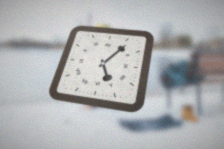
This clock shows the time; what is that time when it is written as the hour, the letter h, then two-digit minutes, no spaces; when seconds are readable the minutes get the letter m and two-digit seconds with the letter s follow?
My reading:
5h06
